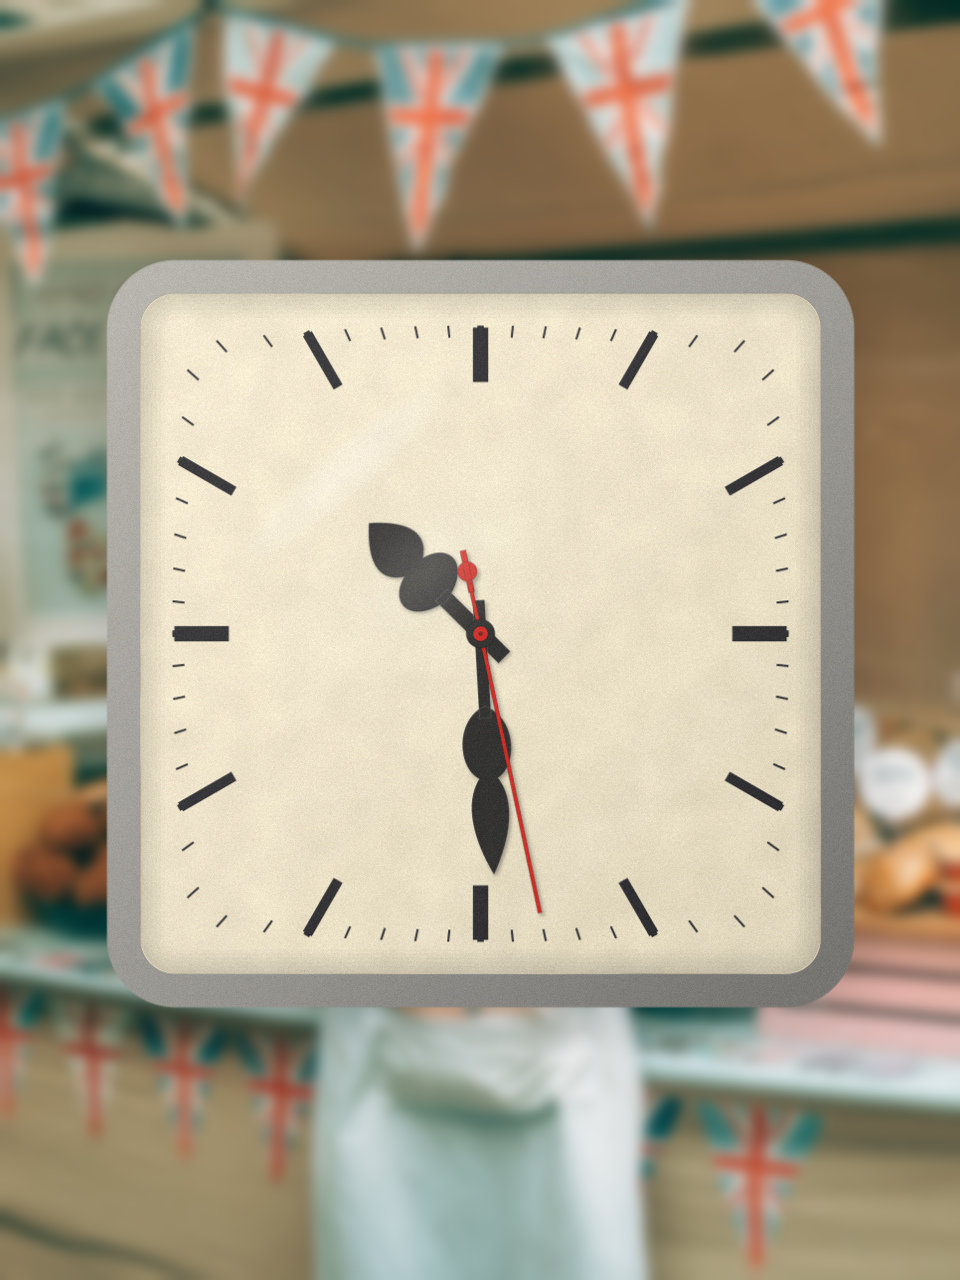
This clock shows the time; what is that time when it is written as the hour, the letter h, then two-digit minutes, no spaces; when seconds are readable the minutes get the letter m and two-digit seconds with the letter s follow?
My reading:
10h29m28s
